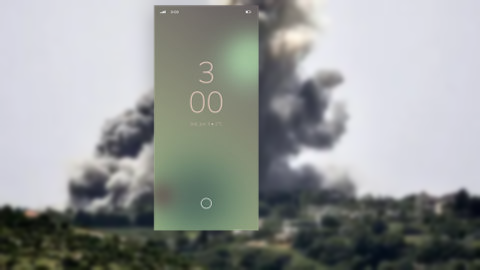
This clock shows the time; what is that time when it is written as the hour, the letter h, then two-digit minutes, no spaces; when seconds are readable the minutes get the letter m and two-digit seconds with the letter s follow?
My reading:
3h00
